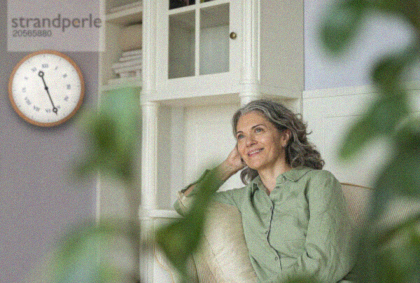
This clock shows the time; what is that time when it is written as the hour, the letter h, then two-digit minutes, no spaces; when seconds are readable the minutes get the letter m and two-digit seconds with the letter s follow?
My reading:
11h27
